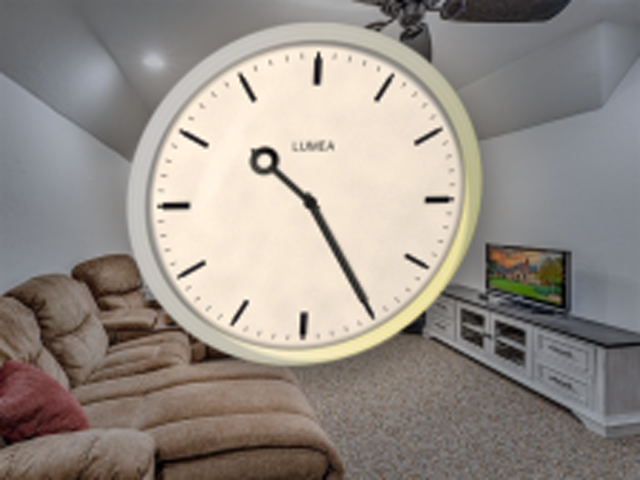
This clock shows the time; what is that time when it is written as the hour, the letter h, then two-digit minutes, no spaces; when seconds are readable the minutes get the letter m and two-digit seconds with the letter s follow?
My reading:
10h25
